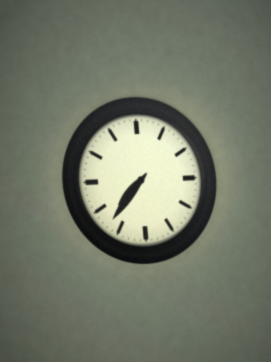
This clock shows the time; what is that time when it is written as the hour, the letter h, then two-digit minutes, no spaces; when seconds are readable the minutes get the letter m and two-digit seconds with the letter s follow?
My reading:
7h37
